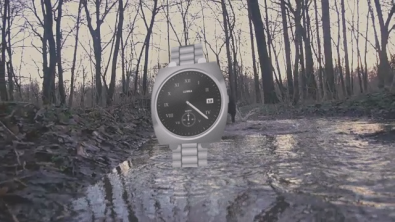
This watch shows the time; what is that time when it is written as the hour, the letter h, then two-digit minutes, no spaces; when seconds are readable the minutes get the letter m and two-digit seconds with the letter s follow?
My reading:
4h22
